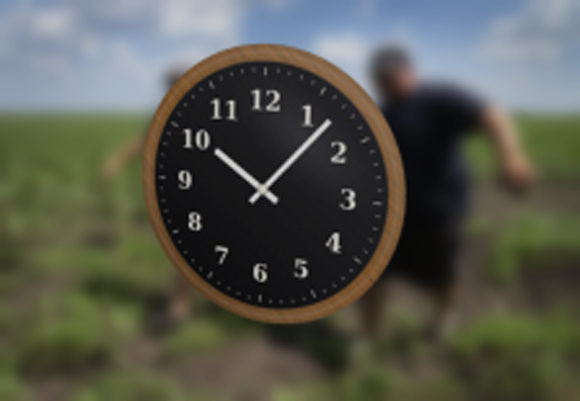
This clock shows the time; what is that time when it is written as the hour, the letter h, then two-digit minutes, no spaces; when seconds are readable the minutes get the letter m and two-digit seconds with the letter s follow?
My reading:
10h07
